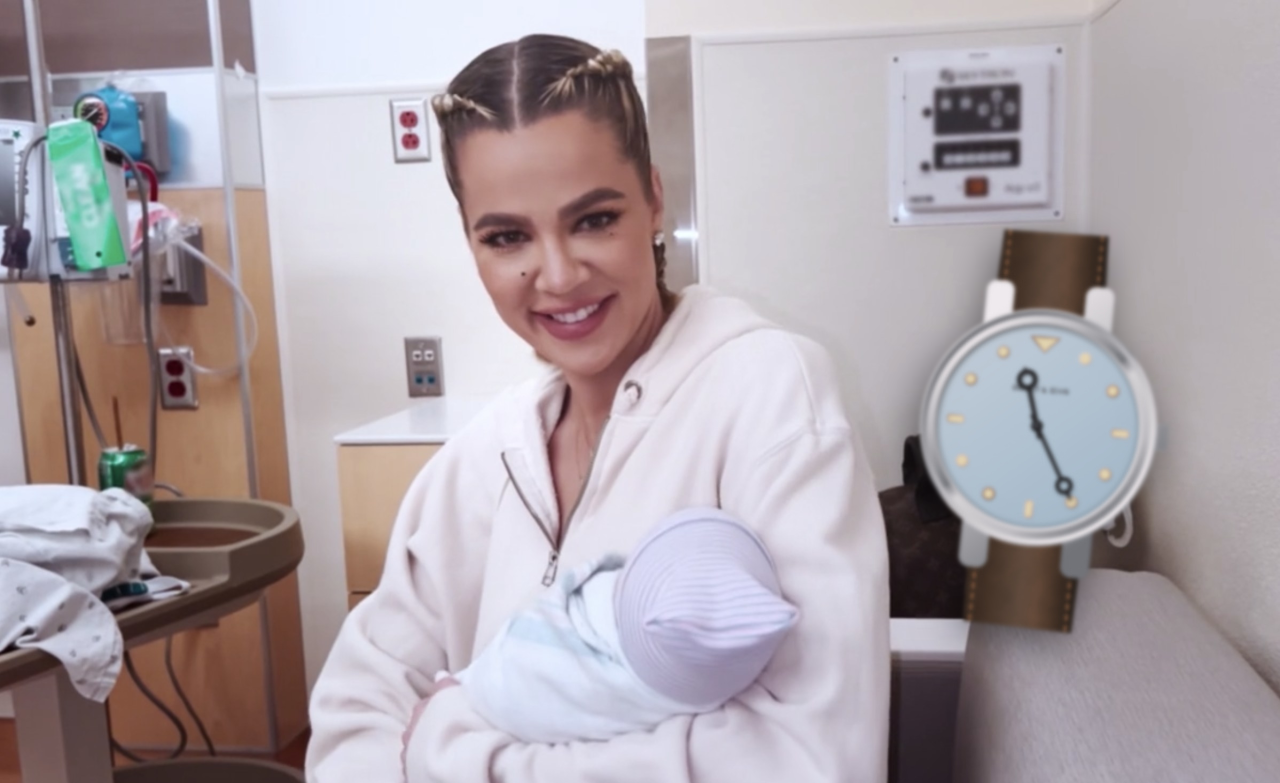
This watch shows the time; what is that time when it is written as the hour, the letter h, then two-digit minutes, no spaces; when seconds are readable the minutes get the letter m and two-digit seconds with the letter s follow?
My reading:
11h25
